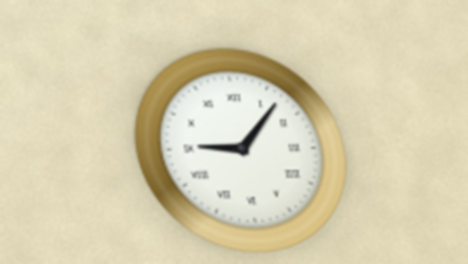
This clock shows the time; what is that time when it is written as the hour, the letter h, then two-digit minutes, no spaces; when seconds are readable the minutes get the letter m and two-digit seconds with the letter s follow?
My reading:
9h07
